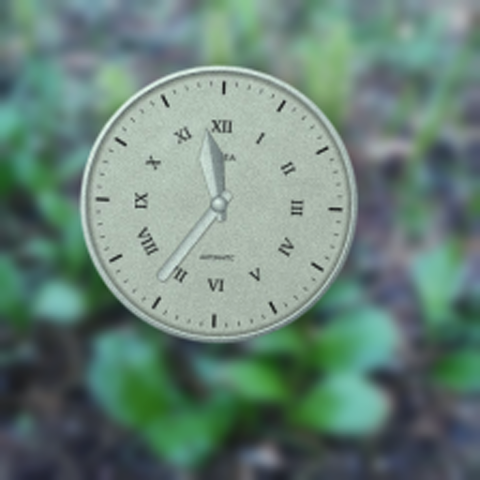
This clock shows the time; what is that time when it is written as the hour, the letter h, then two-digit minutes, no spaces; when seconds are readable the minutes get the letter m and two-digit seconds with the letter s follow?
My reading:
11h36
